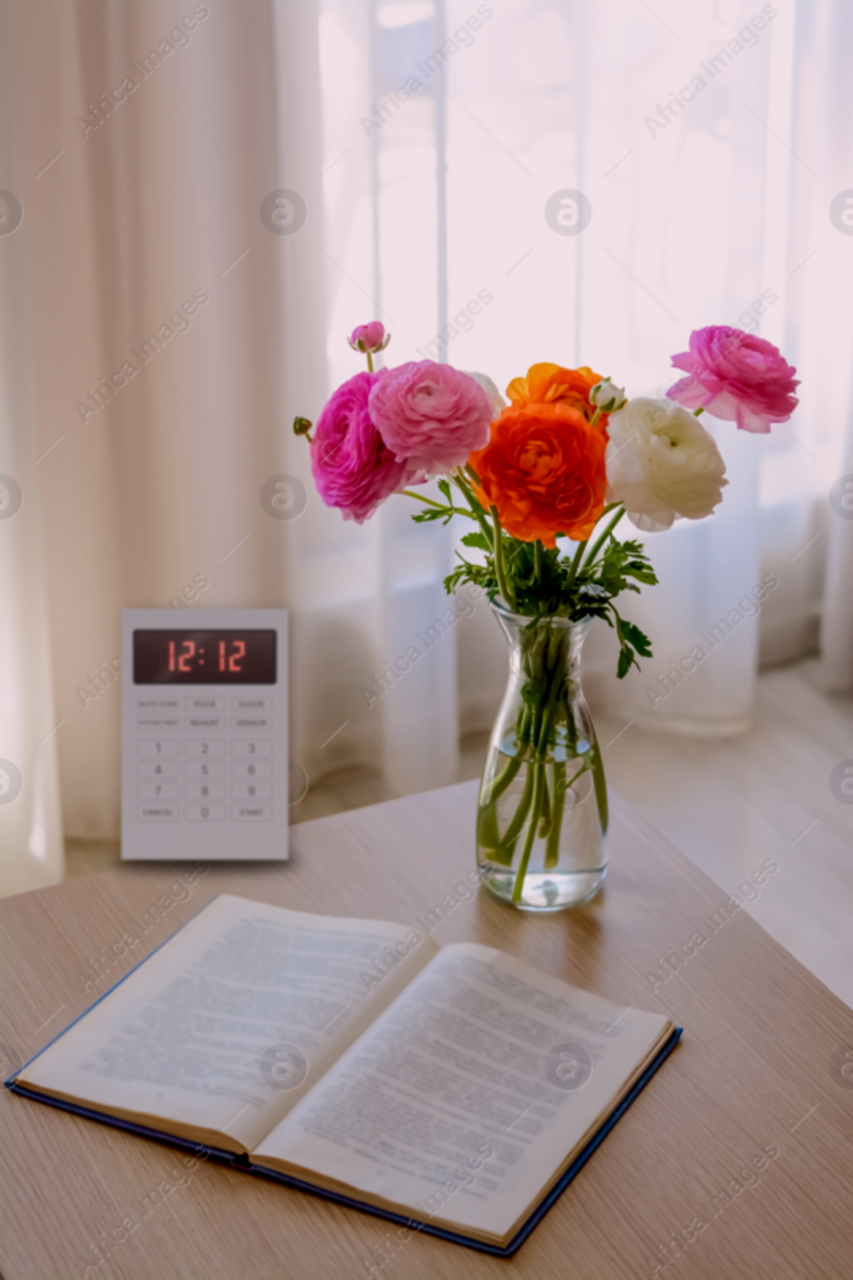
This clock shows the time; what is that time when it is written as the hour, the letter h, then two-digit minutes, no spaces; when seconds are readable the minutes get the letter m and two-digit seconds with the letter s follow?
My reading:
12h12
